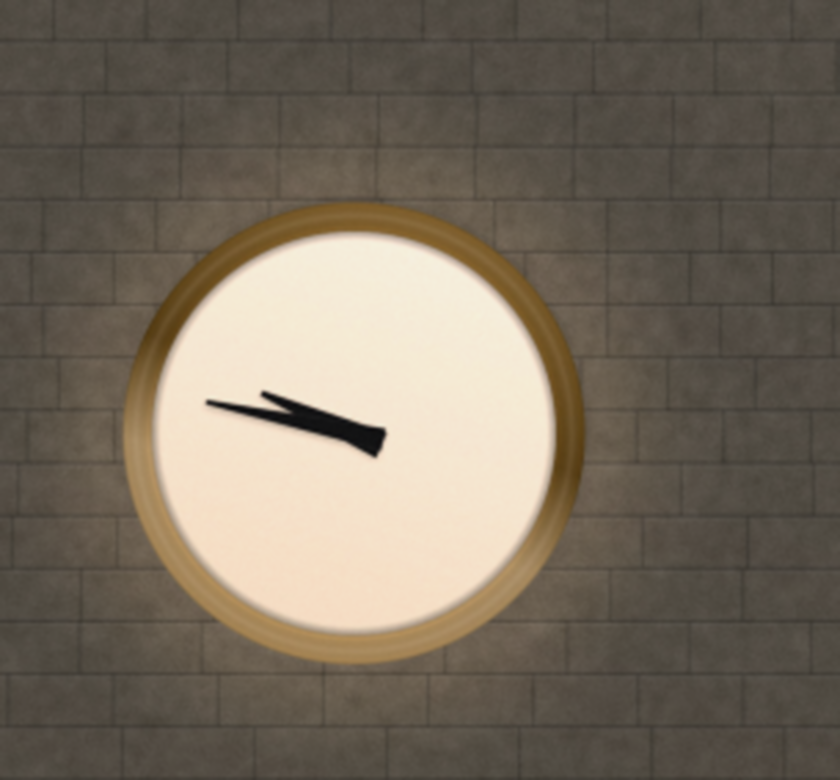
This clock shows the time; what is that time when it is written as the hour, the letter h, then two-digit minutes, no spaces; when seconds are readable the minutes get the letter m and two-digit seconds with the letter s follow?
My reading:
9h47
